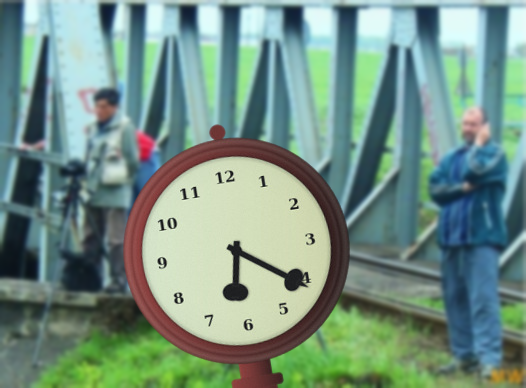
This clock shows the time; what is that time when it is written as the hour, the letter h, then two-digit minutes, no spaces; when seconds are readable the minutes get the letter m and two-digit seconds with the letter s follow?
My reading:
6h21
